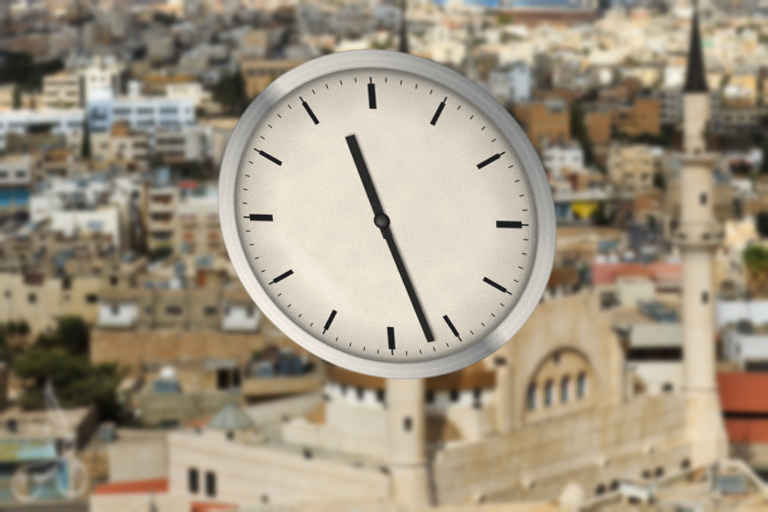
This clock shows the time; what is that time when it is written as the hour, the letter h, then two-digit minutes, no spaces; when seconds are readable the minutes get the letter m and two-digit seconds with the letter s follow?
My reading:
11h27
